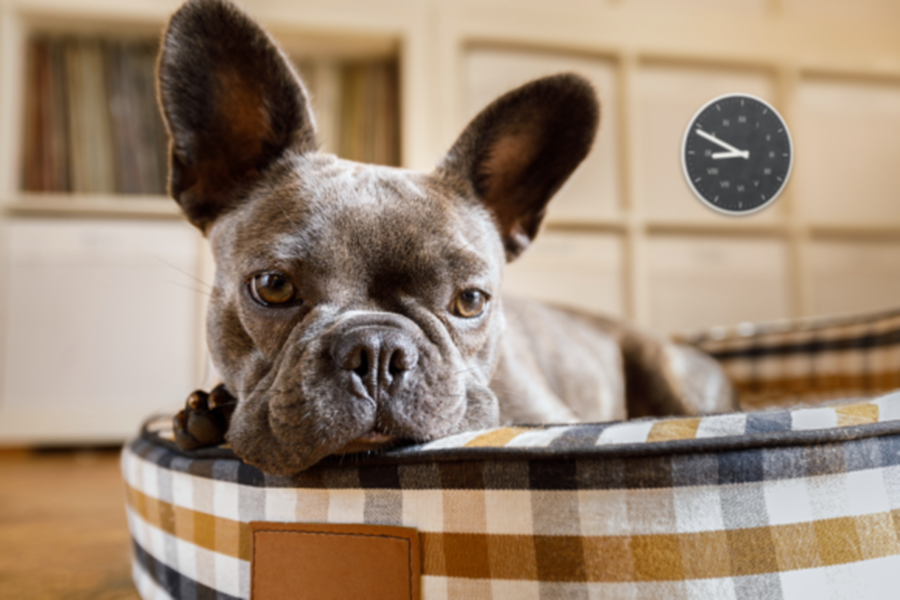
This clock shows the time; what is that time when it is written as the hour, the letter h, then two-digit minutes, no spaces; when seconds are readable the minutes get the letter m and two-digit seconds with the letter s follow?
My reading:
8h49
